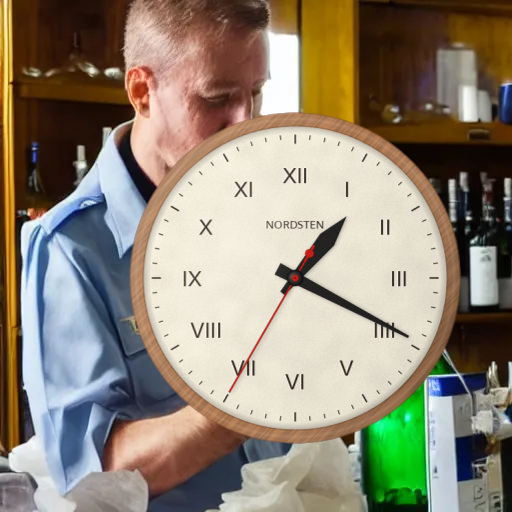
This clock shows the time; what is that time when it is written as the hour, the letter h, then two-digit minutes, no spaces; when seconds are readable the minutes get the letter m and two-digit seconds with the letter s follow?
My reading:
1h19m35s
